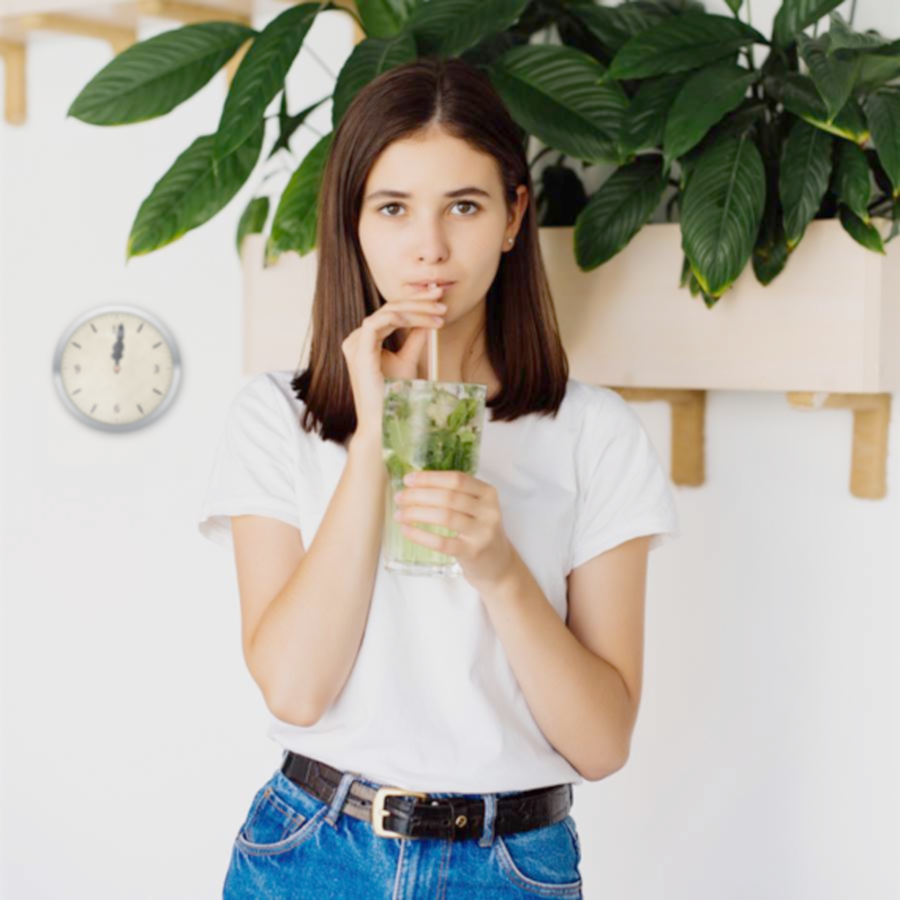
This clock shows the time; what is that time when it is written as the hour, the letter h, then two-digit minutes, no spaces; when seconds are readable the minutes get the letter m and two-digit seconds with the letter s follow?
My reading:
12h01
